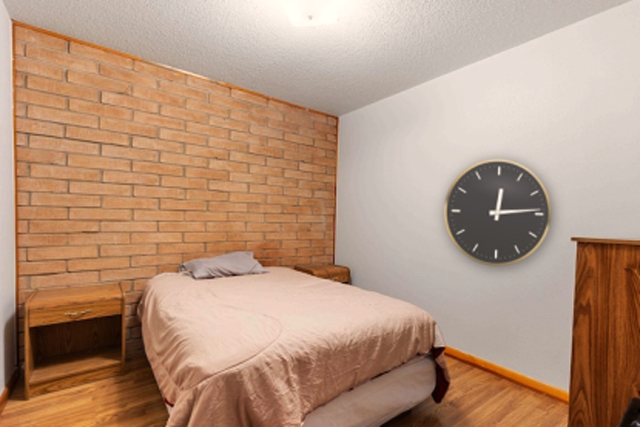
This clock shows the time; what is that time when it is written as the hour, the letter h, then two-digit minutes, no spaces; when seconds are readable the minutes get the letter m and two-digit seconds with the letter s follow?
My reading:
12h14
